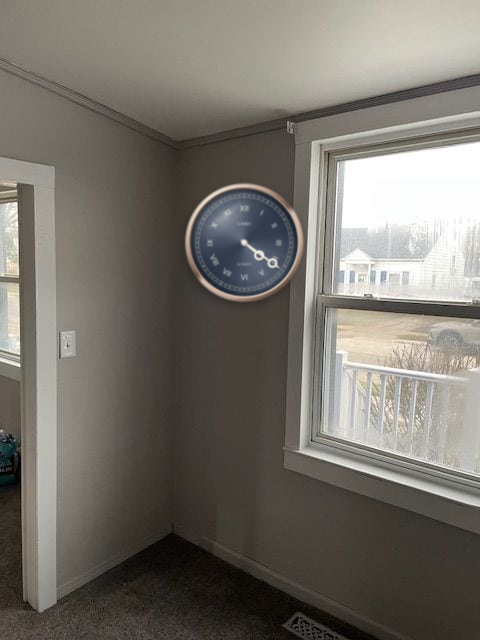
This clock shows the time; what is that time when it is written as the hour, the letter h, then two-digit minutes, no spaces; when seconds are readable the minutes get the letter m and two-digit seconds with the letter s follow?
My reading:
4h21
